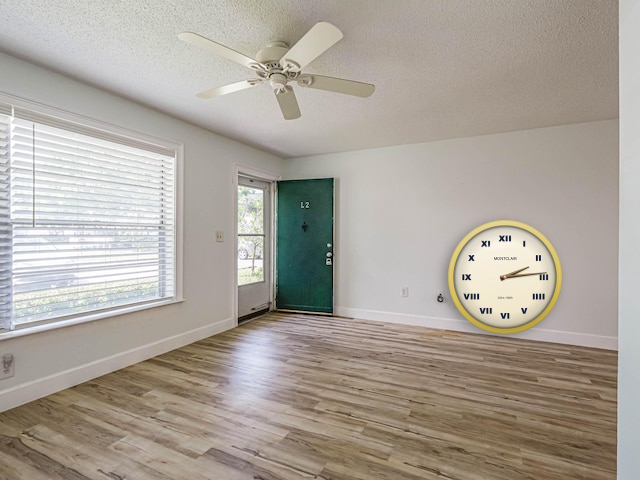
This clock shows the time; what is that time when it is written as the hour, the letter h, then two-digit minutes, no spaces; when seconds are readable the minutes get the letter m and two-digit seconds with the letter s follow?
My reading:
2h14
